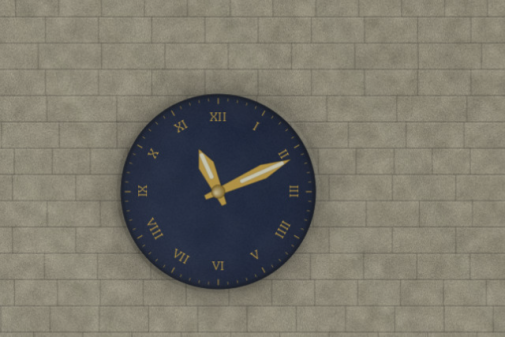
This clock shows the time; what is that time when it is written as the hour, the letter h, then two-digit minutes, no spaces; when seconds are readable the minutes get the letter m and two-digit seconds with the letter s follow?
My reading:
11h11
